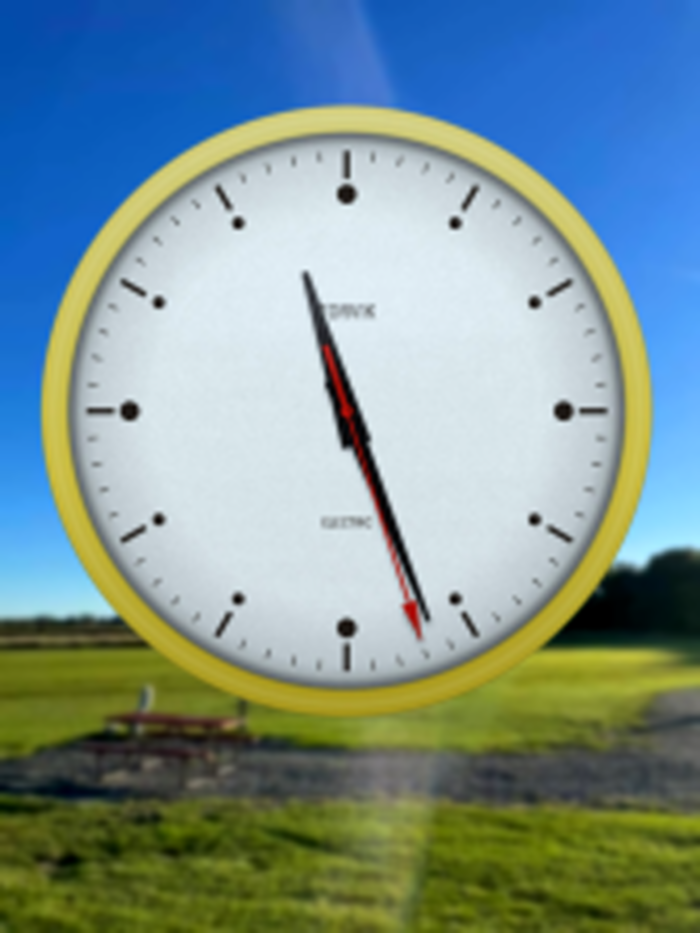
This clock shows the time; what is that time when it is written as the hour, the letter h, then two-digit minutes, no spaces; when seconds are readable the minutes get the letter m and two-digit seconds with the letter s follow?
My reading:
11h26m27s
